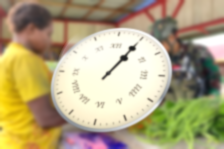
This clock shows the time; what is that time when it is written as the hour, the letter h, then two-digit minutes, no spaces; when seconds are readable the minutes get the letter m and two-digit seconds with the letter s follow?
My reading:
1h05
